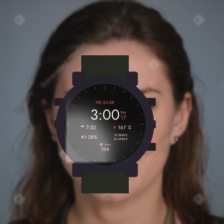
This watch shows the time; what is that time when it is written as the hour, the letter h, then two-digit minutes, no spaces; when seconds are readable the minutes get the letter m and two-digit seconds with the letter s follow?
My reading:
3h00
